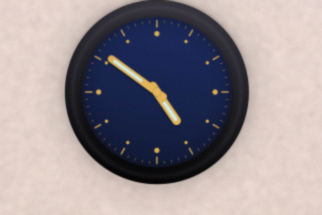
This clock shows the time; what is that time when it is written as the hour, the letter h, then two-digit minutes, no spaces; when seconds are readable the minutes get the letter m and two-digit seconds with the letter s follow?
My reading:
4h51
